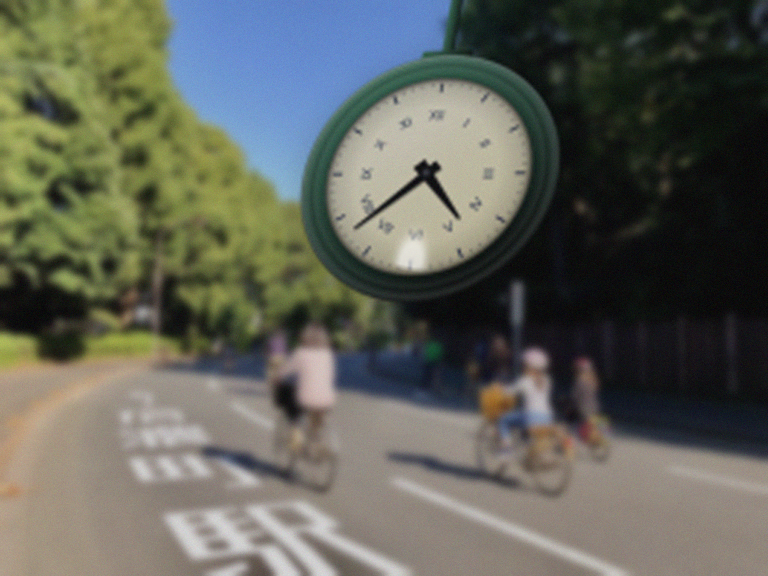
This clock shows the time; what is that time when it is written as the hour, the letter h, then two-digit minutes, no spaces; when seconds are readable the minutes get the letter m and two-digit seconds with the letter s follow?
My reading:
4h38
